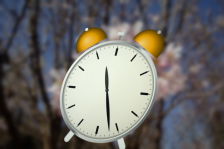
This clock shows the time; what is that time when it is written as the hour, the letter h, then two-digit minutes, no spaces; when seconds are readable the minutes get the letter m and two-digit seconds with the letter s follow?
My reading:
11h27
